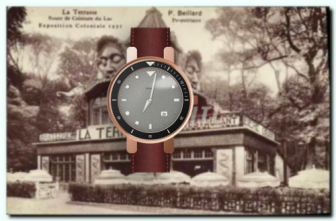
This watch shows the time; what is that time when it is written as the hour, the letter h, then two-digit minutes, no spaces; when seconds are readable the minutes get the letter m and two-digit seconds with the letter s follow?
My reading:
7h02
